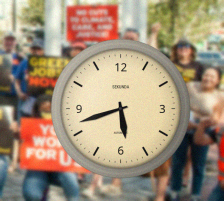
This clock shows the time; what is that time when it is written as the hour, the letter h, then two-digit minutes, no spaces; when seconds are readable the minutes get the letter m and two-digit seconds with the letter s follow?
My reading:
5h42
